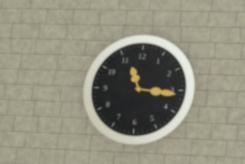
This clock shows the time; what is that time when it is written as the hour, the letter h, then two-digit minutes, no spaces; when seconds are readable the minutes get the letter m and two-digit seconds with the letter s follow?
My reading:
11h16
